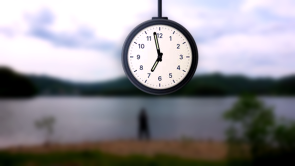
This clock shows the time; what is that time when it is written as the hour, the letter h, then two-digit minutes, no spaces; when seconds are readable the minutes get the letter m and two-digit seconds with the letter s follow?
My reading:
6h58
